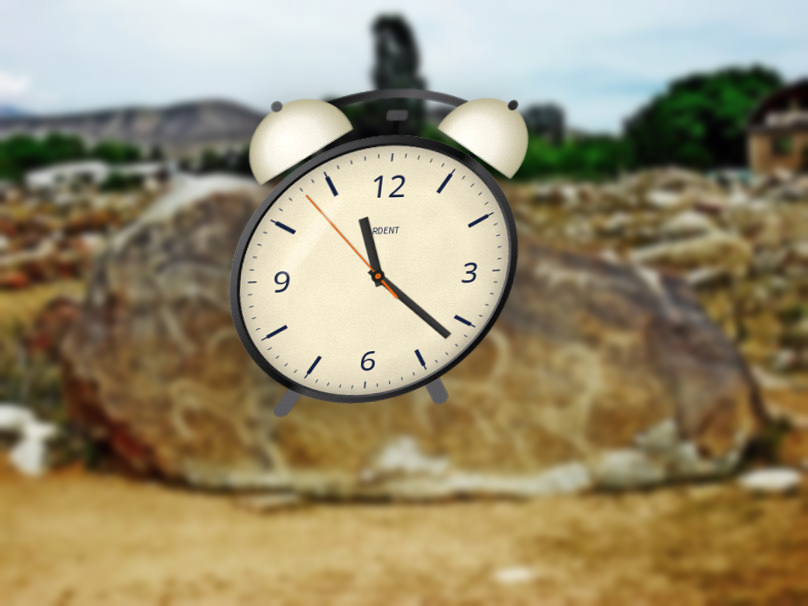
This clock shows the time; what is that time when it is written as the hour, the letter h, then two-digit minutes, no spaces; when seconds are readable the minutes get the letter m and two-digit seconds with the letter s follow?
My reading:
11h21m53s
